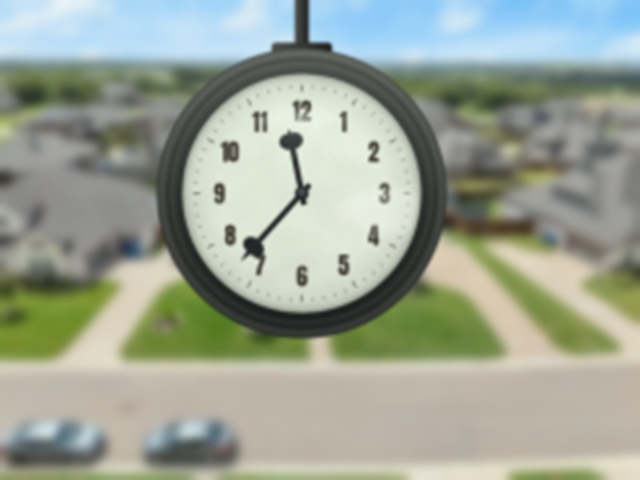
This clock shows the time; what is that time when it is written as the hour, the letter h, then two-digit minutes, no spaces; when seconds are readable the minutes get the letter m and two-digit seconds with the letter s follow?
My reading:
11h37
